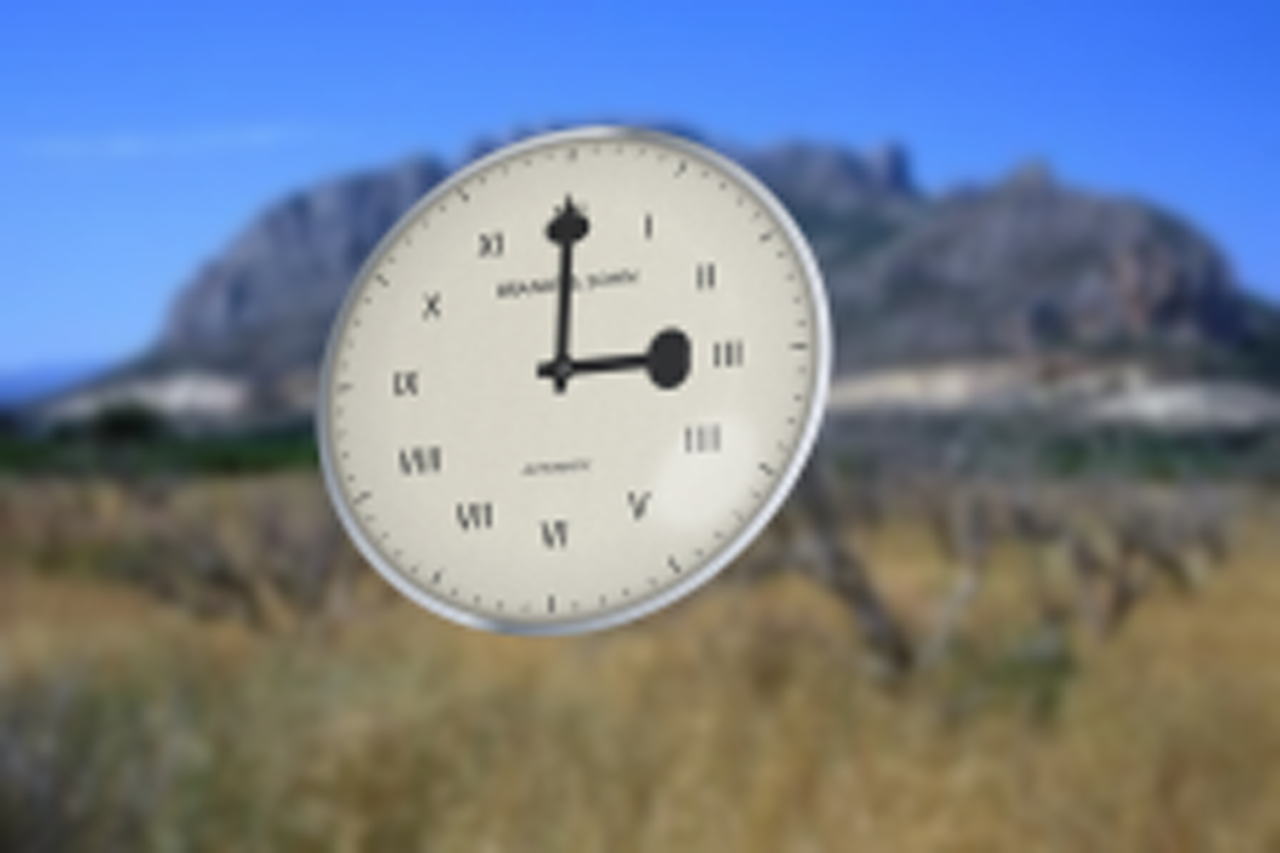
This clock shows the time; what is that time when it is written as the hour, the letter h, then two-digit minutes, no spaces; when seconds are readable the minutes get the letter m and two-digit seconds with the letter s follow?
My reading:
3h00
